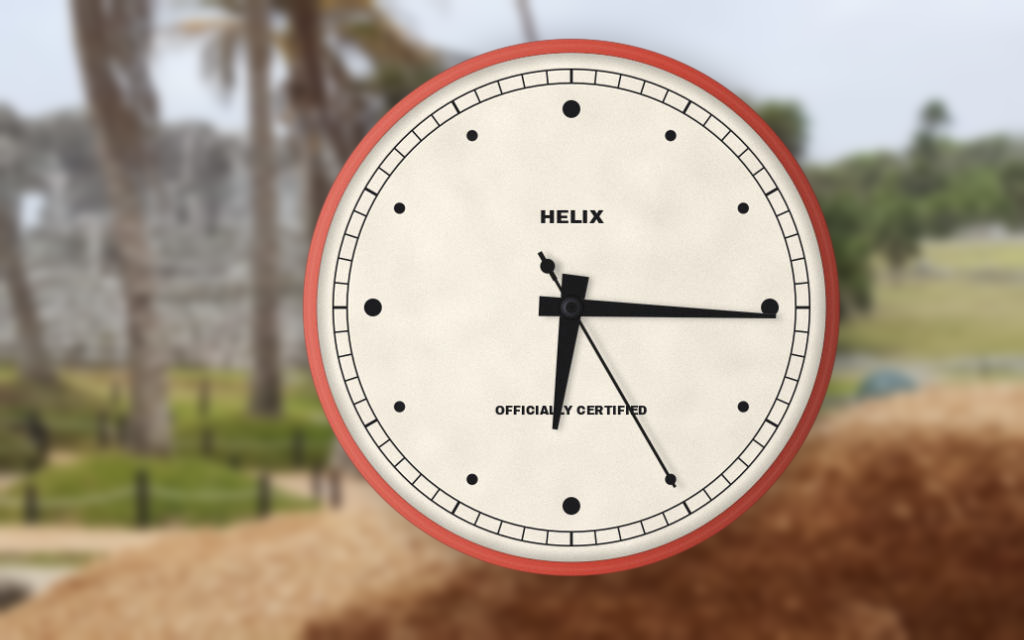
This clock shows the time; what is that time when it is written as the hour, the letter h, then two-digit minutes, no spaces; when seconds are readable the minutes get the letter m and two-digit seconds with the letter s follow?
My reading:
6h15m25s
